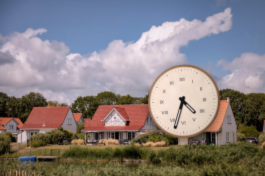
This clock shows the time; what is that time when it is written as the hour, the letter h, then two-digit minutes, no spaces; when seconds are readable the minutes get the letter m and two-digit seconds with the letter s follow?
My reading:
4h33
